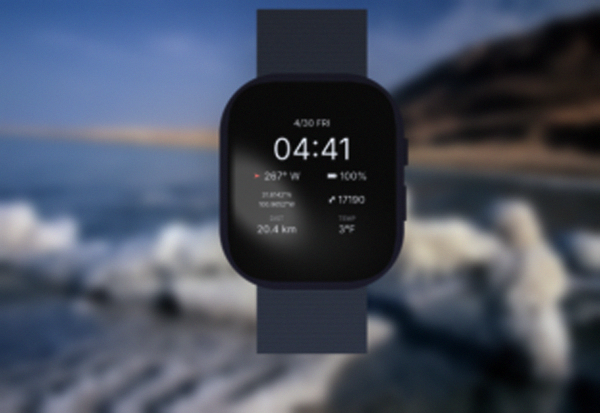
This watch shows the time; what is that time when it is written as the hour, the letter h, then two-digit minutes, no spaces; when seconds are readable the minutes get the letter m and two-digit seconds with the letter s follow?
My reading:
4h41
